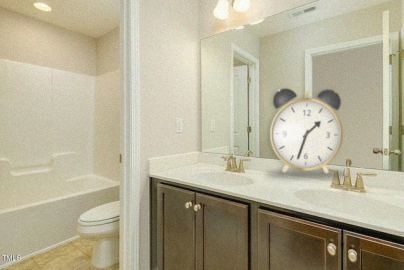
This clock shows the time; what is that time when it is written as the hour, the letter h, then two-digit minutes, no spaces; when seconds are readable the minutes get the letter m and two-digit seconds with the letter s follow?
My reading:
1h33
